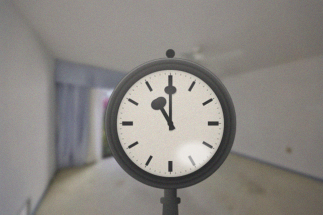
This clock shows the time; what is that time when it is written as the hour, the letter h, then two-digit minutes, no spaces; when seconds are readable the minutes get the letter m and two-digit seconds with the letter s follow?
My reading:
11h00
